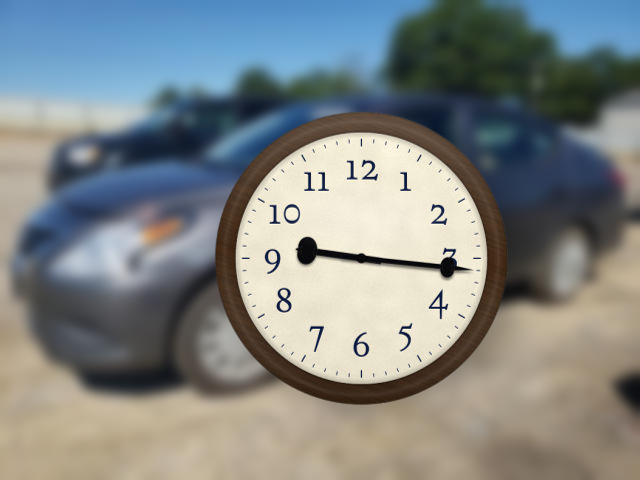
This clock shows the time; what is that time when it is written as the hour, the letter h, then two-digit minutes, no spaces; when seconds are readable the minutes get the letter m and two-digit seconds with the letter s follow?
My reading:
9h16
